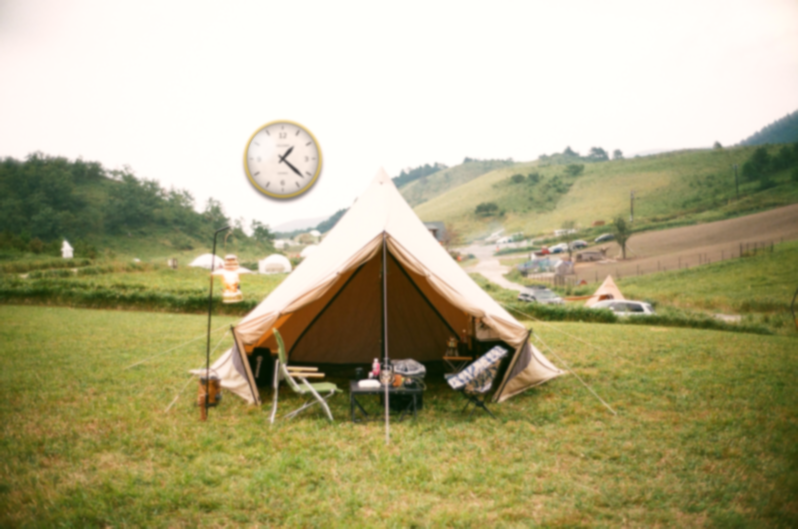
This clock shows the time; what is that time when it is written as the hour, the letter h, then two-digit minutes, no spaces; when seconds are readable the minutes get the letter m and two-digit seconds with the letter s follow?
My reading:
1h22
